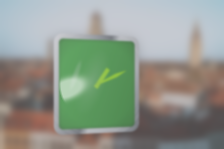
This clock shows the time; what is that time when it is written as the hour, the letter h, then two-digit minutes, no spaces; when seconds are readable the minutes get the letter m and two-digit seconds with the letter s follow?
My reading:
1h11
